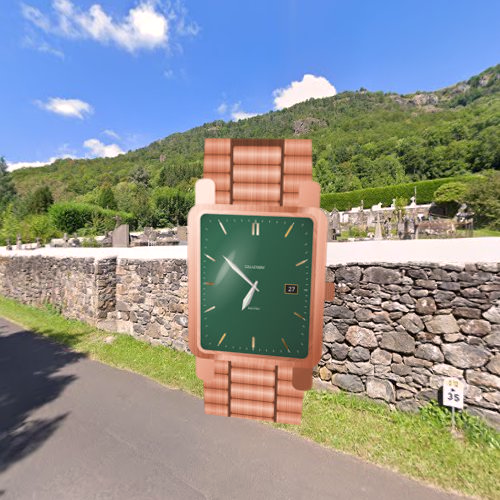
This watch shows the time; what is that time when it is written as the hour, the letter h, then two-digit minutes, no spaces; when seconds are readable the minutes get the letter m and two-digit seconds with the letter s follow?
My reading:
6h52
